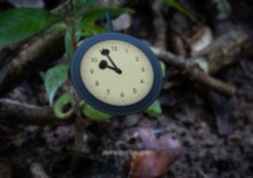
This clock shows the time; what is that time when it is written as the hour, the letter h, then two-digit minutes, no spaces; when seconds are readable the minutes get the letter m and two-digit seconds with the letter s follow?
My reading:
9h56
